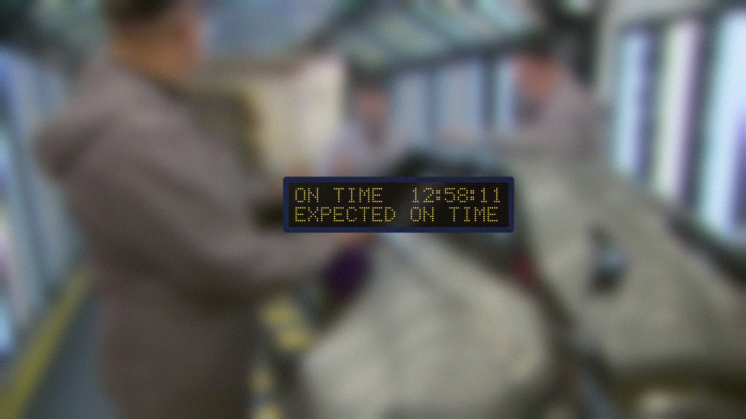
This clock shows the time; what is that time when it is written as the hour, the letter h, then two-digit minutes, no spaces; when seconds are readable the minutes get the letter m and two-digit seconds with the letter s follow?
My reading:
12h58m11s
